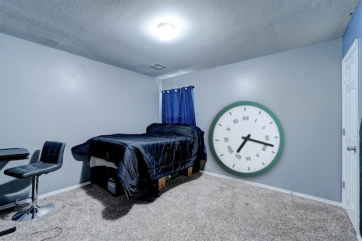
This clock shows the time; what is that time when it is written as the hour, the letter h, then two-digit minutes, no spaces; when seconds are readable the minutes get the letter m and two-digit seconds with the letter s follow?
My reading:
7h18
